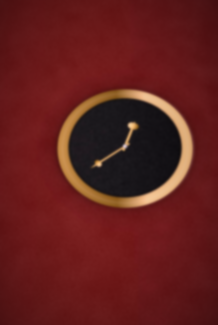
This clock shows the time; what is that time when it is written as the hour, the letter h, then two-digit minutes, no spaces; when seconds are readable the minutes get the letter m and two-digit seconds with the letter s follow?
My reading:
12h39
